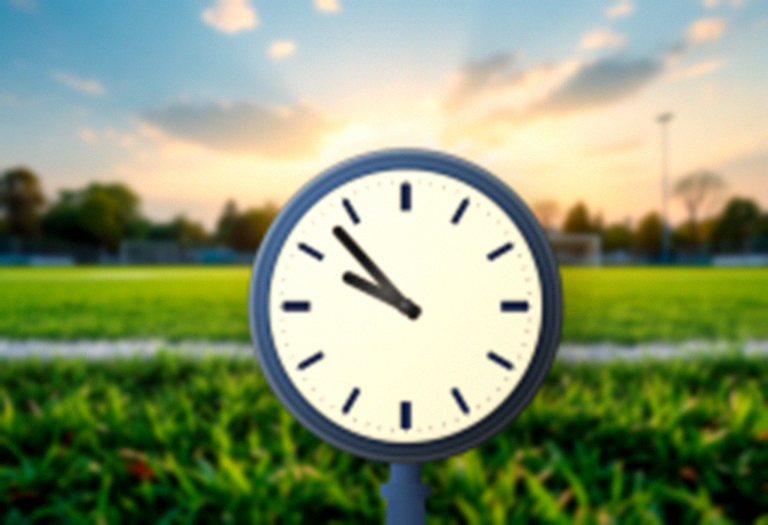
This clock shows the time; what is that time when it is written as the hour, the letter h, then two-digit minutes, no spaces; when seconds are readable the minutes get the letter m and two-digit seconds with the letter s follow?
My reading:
9h53
